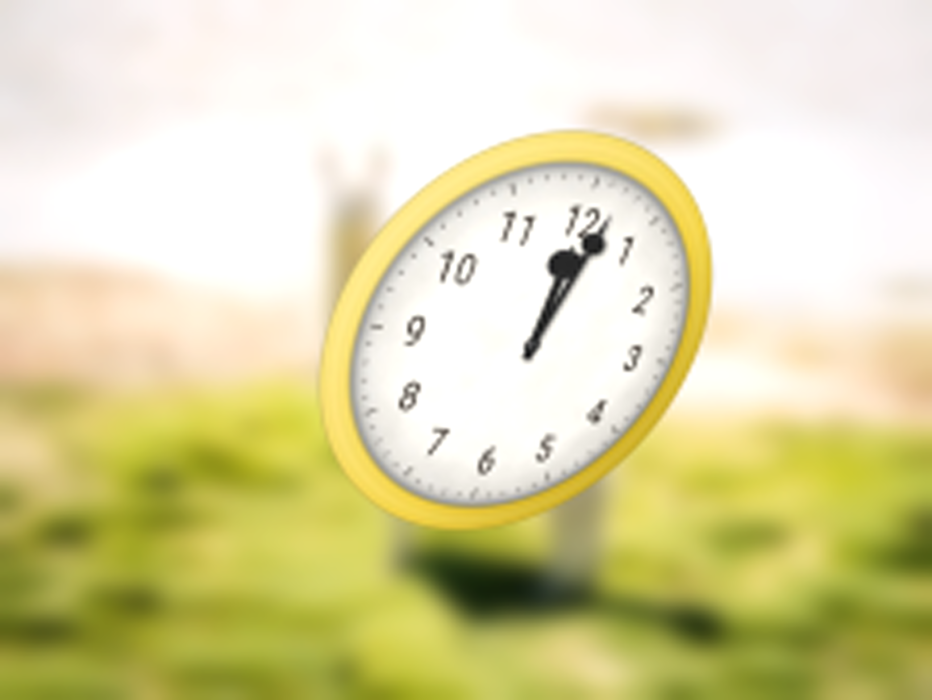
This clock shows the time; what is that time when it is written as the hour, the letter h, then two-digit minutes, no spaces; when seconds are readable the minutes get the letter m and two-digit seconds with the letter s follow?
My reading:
12h02
